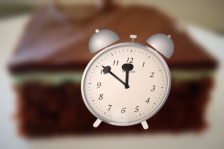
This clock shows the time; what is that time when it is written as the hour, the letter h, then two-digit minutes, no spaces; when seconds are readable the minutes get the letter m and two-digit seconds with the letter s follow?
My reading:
11h51
